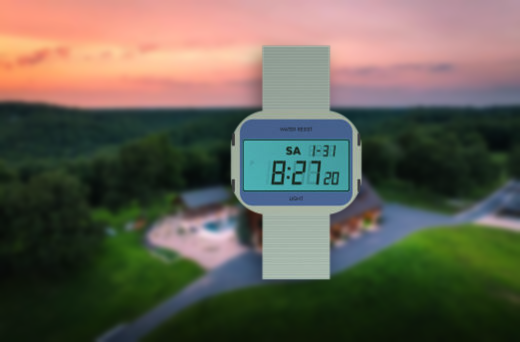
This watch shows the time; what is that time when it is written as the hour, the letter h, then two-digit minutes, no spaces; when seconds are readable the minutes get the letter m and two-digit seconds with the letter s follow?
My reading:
8h27m20s
